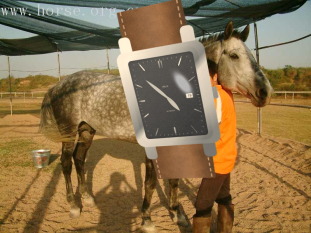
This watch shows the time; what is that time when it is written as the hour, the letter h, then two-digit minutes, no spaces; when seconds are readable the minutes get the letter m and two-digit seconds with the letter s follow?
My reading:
4h53
